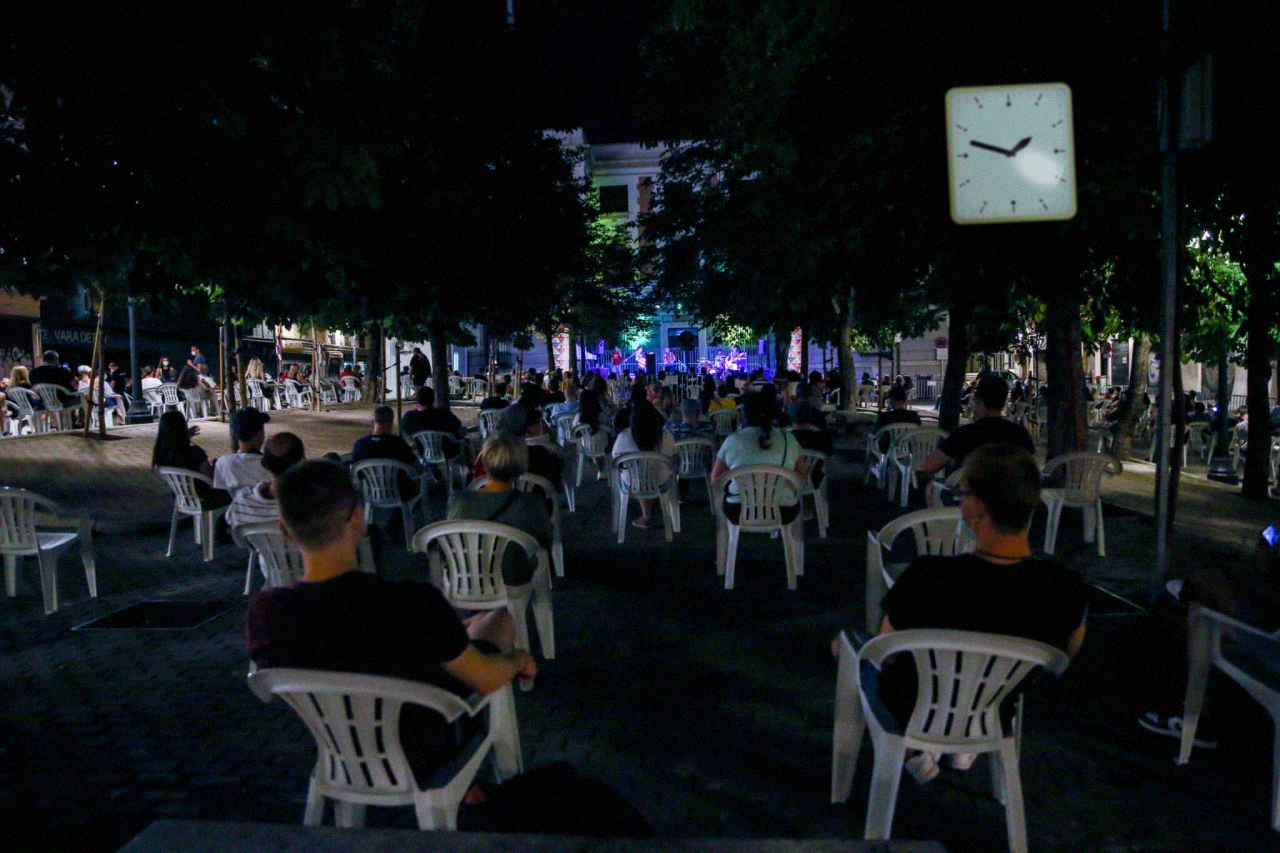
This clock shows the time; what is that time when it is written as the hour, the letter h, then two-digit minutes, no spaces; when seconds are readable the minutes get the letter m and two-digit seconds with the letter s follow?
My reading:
1h48
